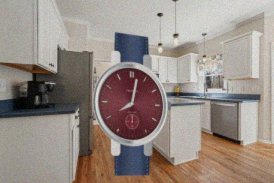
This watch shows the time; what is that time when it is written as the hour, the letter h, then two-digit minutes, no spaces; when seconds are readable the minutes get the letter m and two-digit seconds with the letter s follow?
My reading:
8h02
